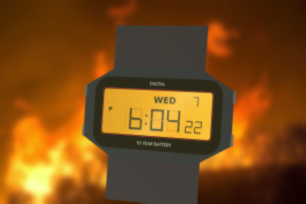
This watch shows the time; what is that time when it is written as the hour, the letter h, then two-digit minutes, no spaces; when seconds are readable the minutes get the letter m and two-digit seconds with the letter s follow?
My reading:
6h04m22s
